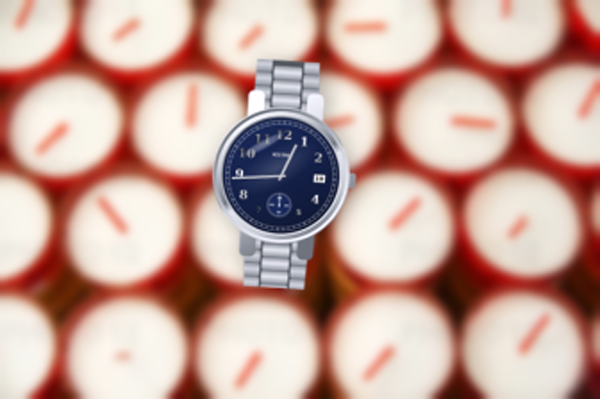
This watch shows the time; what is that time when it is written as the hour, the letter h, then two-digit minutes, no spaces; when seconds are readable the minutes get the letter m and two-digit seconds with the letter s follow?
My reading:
12h44
